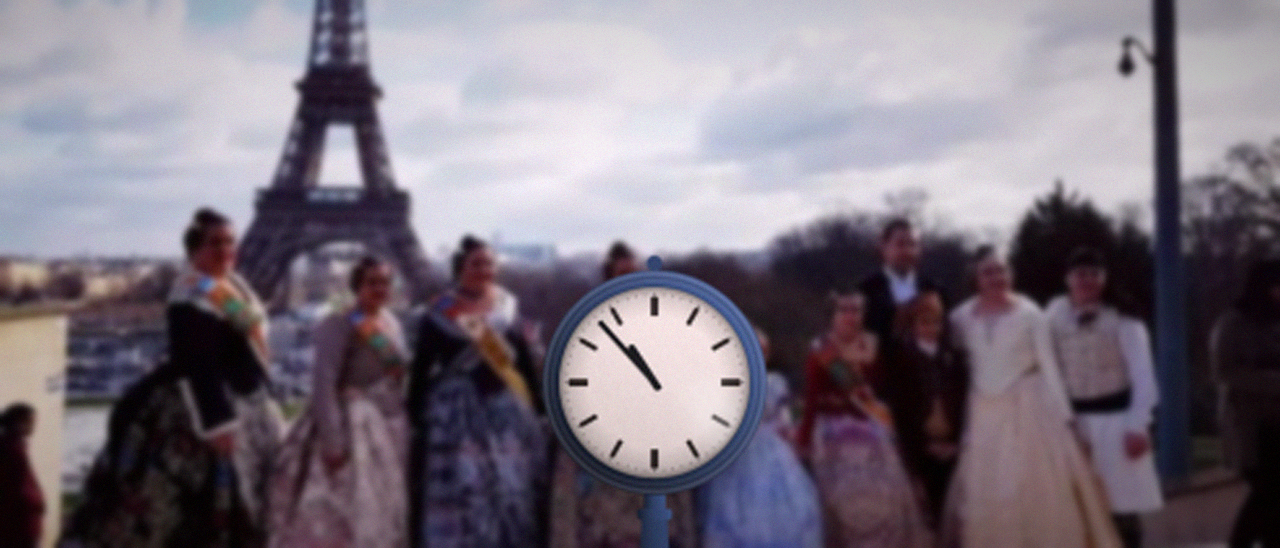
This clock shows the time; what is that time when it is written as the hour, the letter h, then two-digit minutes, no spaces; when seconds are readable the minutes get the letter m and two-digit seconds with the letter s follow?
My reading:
10h53
